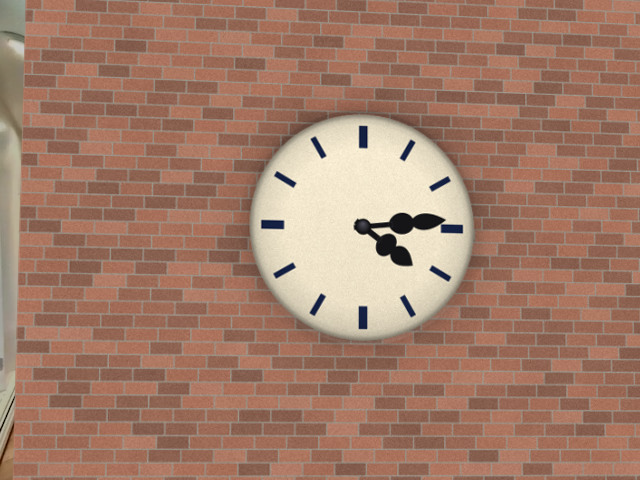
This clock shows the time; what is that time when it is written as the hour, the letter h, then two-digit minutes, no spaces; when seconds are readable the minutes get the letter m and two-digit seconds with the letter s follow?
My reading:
4h14
